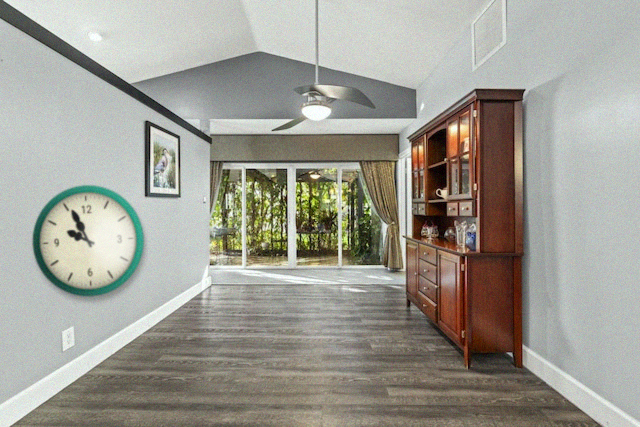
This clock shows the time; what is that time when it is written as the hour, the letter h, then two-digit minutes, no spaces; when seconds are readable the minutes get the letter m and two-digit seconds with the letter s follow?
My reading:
9h56
